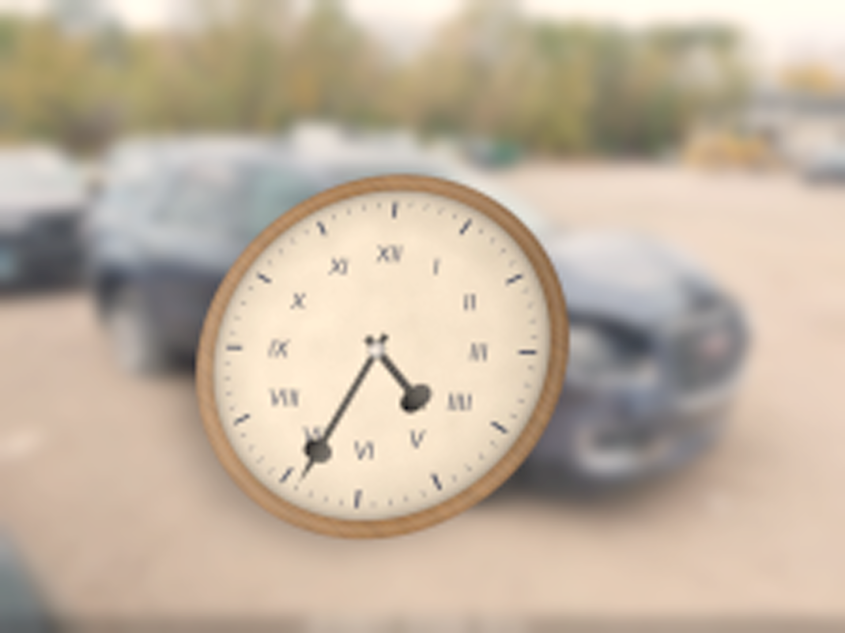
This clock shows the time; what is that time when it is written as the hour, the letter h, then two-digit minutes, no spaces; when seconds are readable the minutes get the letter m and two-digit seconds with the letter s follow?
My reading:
4h34
